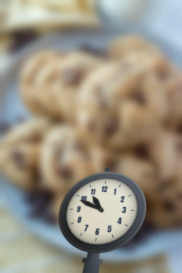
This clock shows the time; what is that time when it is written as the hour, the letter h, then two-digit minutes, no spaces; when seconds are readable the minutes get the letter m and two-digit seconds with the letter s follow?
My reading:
10h49
